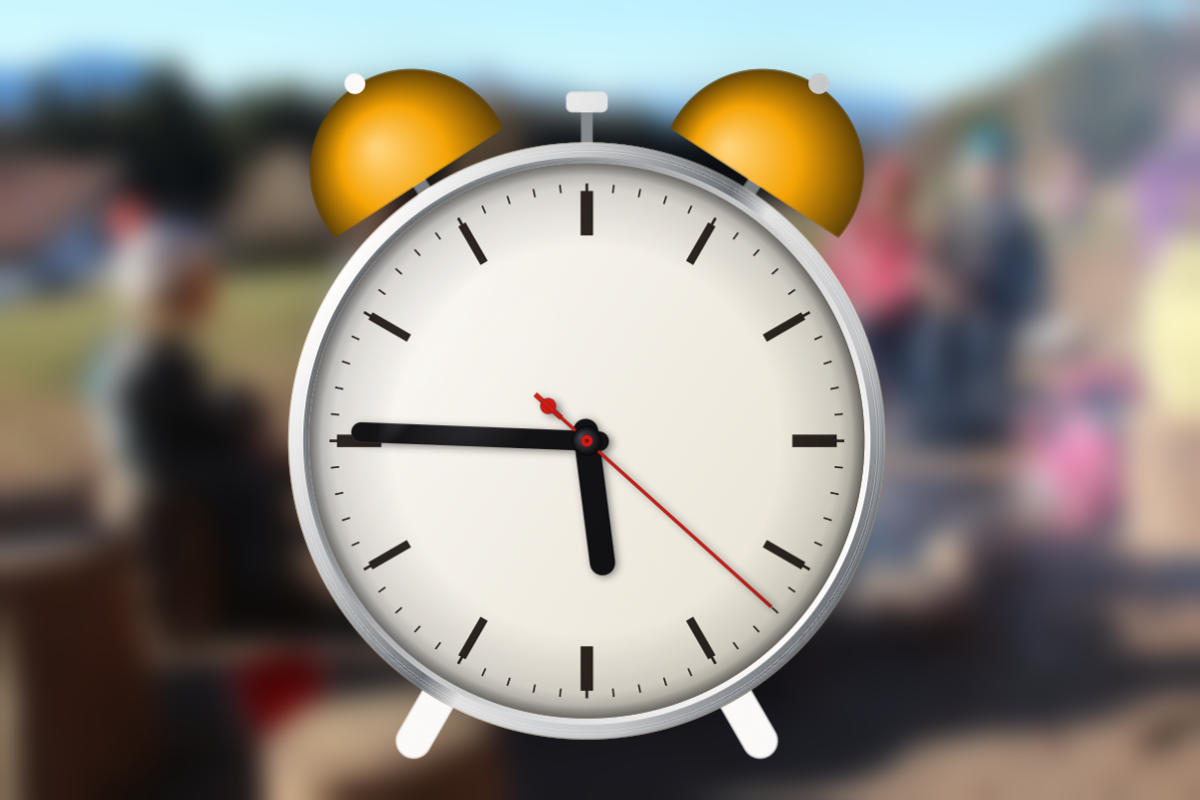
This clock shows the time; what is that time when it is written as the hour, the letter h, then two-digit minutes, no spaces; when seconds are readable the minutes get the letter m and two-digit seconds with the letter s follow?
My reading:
5h45m22s
